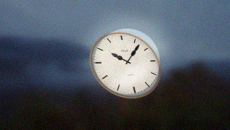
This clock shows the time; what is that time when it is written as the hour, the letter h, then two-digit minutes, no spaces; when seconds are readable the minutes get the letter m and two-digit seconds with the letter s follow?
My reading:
10h07
